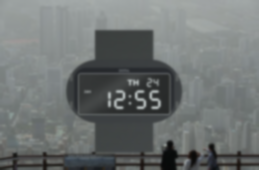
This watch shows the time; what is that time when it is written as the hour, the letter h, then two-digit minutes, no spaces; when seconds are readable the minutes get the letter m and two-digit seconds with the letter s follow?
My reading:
12h55
